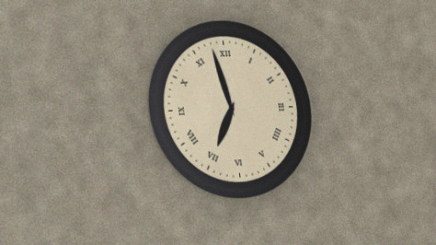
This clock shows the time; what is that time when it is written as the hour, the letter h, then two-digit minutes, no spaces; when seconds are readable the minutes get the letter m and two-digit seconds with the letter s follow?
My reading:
6h58
